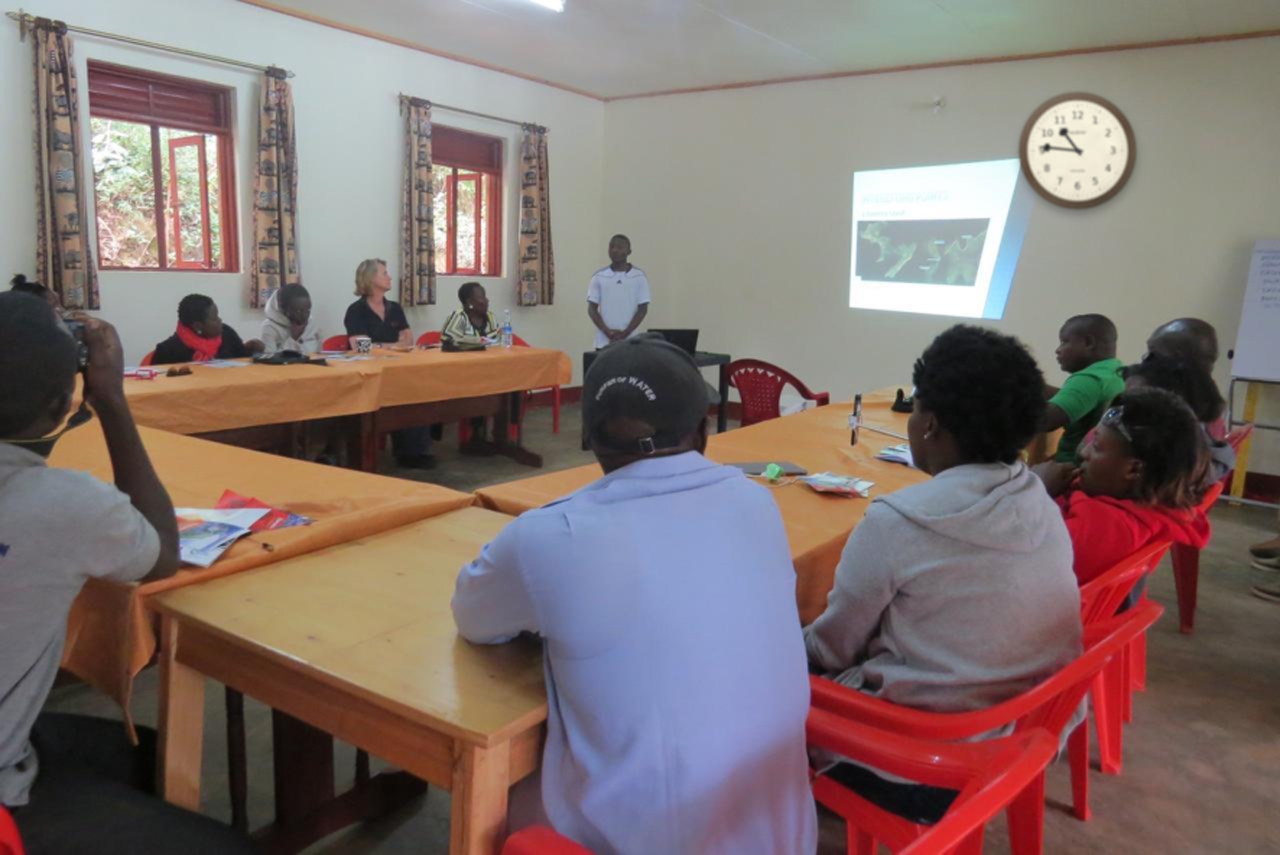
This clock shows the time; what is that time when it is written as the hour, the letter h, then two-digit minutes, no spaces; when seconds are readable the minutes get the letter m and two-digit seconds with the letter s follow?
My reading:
10h46
